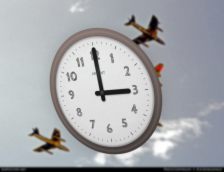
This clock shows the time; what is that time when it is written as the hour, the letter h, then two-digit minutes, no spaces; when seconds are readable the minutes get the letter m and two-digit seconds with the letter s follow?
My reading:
3h00
